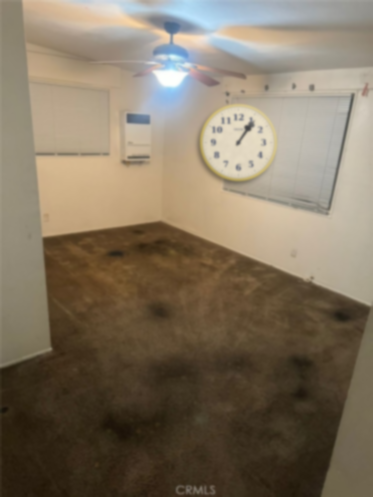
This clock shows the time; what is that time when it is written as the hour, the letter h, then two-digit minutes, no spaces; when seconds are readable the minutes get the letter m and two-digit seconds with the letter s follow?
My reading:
1h06
